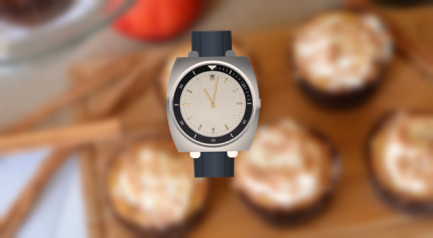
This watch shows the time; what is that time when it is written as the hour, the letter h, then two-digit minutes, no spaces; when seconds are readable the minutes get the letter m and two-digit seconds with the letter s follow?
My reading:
11h02
